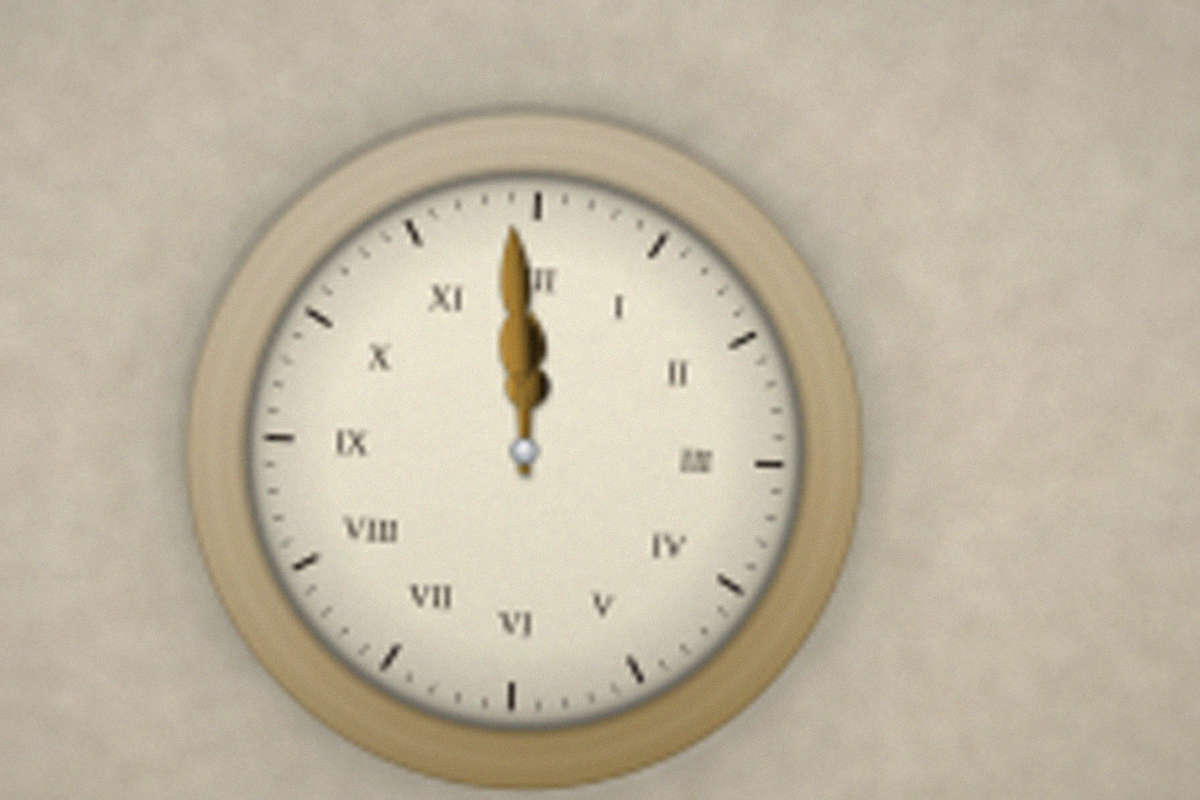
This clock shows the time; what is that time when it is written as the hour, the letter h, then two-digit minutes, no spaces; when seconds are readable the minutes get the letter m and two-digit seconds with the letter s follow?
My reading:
11h59
